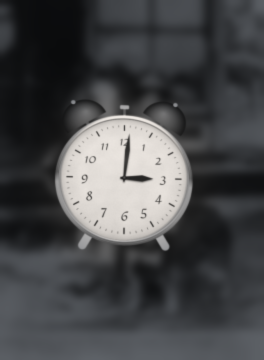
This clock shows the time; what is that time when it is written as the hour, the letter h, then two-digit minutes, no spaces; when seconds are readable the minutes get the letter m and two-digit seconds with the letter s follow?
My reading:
3h01
